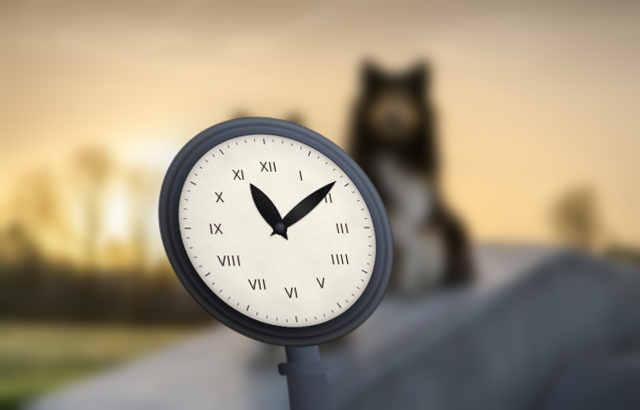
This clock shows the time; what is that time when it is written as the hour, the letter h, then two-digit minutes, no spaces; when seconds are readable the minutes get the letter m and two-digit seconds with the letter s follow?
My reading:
11h09
